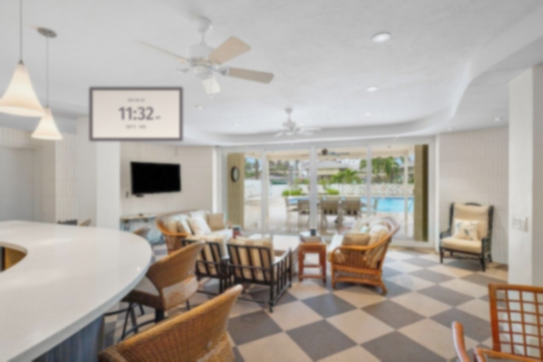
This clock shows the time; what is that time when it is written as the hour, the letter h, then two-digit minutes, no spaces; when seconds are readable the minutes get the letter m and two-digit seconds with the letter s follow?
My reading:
11h32
